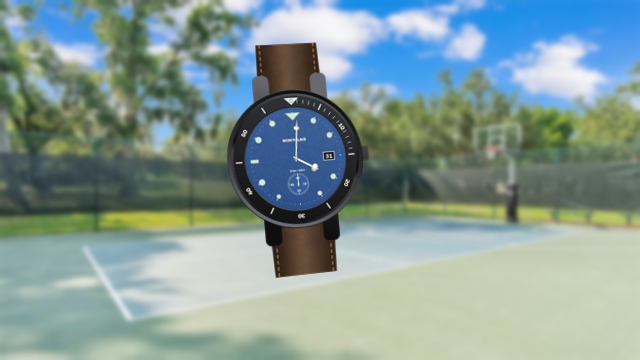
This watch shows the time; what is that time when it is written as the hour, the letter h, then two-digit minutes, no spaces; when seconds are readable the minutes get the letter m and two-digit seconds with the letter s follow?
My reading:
4h01
